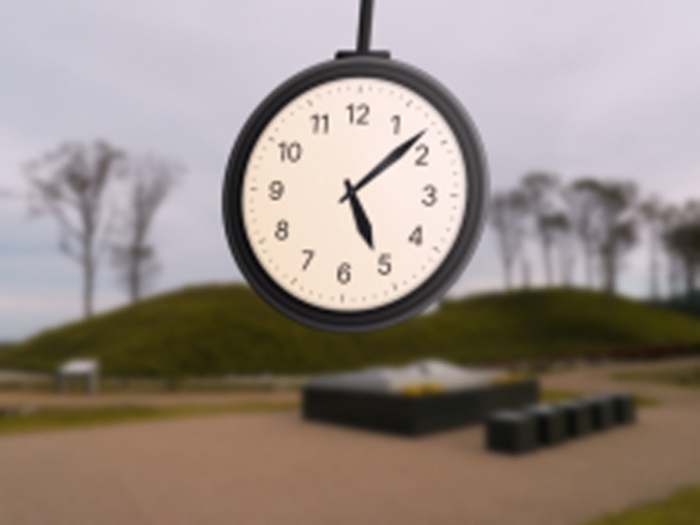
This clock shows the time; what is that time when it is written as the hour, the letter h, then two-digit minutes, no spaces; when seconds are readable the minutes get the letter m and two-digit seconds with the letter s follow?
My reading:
5h08
